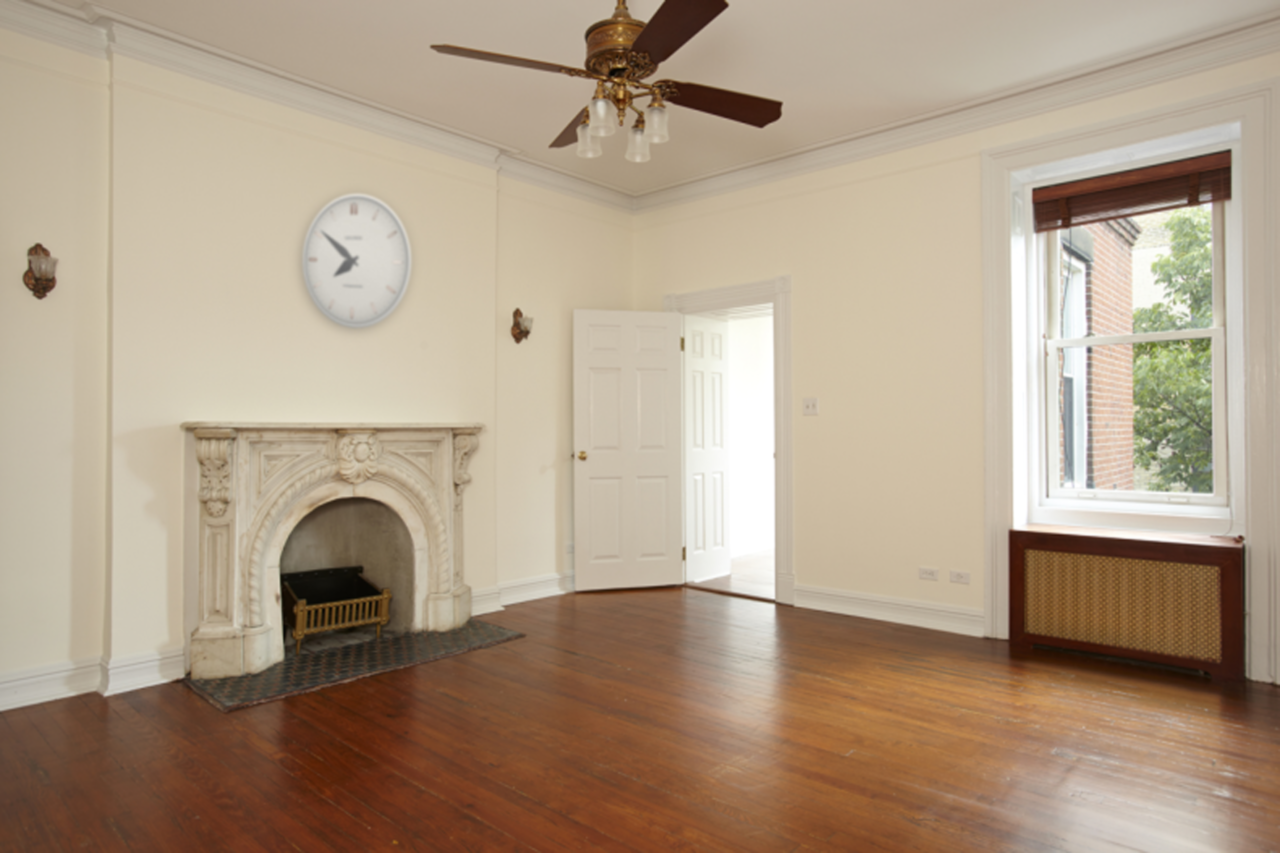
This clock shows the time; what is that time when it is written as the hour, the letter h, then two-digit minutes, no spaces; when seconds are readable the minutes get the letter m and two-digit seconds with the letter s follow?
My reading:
7h51
